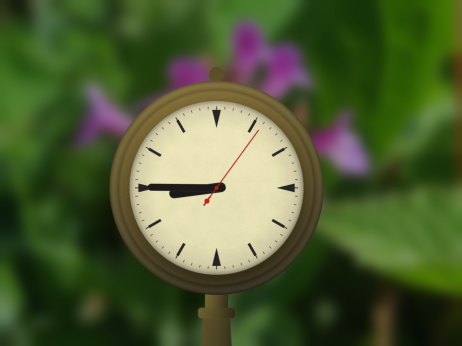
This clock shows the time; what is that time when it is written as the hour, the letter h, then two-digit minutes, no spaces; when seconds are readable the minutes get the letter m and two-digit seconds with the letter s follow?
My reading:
8h45m06s
